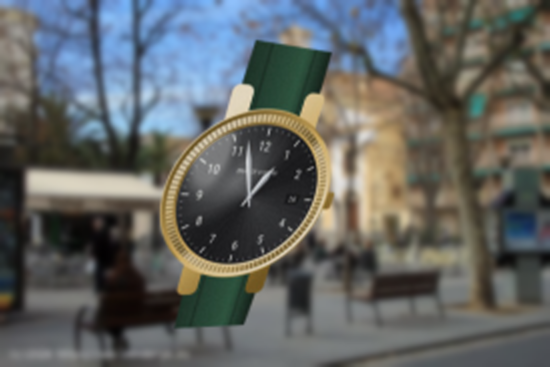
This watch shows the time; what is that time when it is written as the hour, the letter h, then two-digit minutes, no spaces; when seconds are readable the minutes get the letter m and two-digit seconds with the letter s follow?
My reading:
12h57
